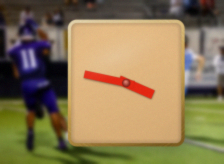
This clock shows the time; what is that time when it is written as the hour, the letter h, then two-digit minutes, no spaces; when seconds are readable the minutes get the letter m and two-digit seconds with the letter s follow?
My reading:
3h47
